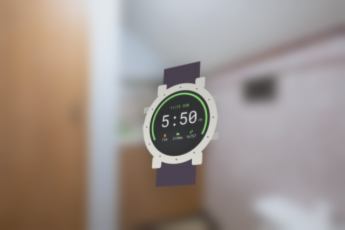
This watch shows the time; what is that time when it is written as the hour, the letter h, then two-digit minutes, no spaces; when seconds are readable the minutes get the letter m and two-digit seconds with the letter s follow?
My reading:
5h50
